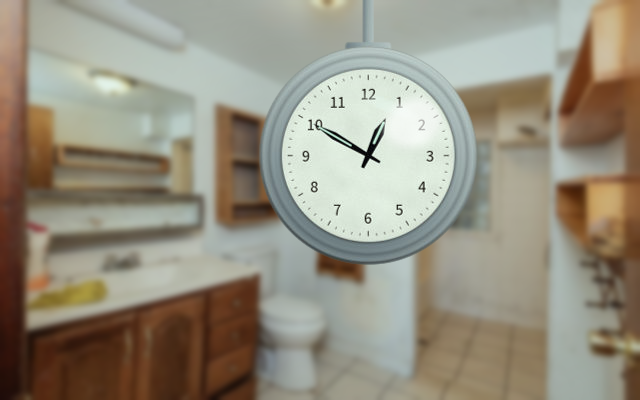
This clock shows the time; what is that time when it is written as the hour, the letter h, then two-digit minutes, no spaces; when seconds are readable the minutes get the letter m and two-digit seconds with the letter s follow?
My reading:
12h50
